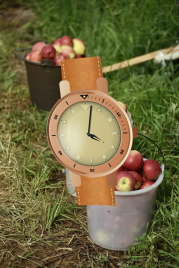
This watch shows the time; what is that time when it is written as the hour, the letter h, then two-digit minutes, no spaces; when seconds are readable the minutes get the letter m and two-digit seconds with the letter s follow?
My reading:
4h02
